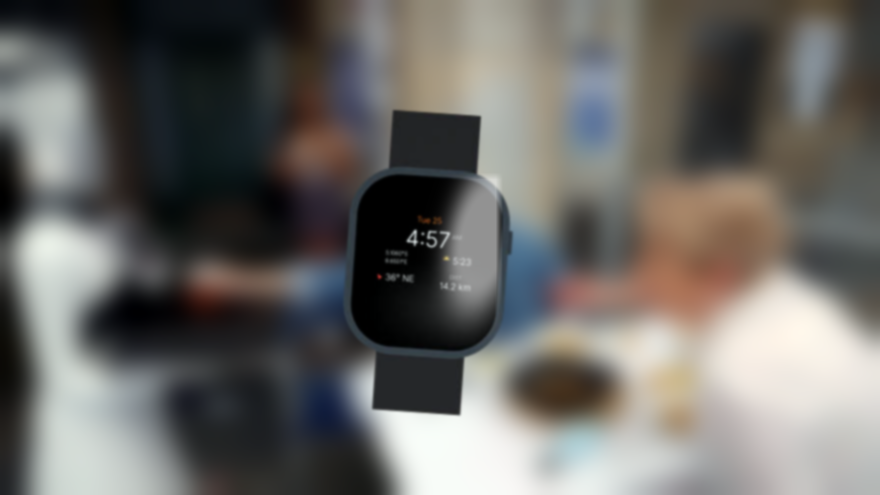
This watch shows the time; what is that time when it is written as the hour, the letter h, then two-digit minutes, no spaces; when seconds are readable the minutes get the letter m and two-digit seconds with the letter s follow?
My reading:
4h57
